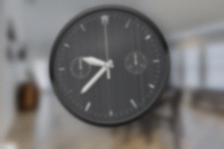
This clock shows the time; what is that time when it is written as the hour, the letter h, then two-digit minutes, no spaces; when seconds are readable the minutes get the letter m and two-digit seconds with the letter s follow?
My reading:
9h38
